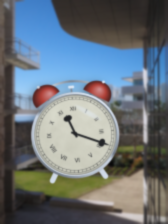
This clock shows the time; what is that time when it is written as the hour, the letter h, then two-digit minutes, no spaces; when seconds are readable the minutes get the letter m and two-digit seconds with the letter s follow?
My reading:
11h19
